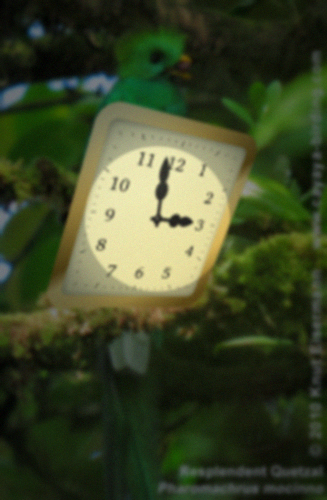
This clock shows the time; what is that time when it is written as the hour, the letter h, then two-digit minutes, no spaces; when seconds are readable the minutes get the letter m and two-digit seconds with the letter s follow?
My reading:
2h58
